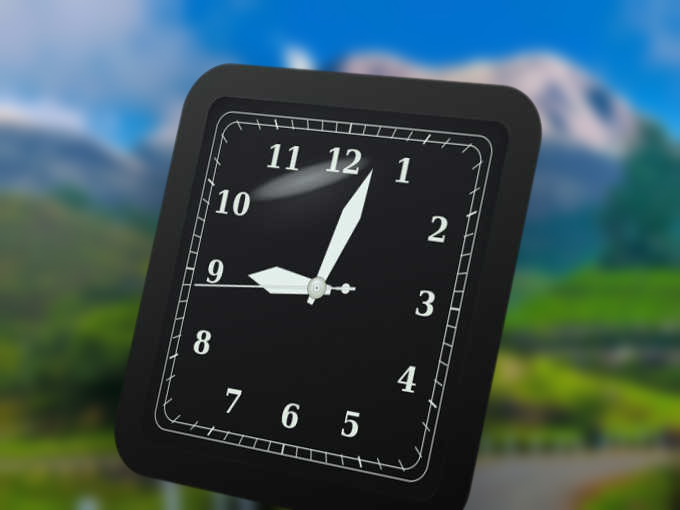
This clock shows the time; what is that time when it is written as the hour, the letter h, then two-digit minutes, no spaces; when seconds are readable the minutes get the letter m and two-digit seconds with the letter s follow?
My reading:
9h02m44s
